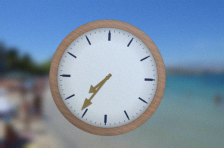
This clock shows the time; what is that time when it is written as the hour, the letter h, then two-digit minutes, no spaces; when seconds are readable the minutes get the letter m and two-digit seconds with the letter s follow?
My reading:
7h36
